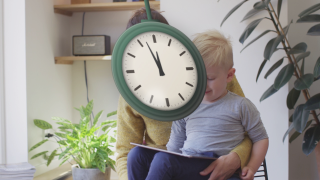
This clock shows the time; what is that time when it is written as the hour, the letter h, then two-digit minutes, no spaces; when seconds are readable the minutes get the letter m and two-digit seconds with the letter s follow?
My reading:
11h57
